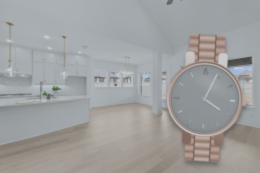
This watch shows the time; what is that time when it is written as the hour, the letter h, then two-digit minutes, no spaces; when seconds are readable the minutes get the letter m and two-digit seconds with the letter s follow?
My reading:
4h04
